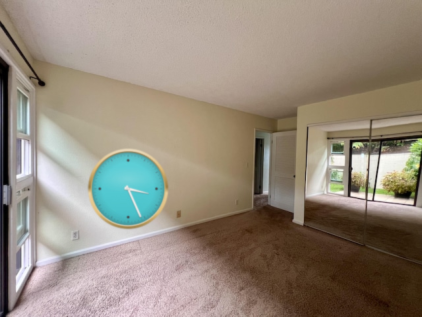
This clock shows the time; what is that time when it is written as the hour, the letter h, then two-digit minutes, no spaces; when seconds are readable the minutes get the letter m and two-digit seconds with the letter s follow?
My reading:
3h26
